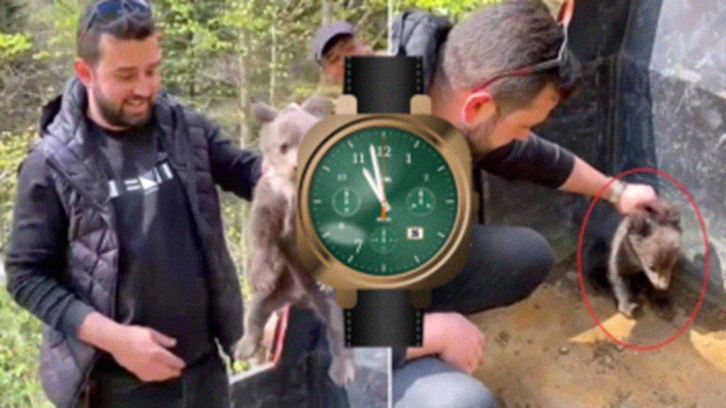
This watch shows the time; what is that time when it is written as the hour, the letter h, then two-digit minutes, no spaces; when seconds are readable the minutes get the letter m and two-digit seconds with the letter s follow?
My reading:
10h58
